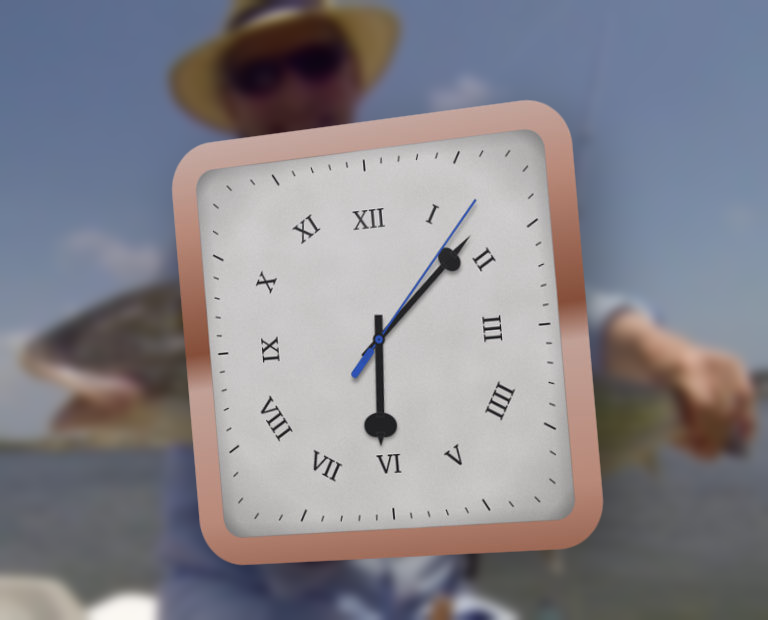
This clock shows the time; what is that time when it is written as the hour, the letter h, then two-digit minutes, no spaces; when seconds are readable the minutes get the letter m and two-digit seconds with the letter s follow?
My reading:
6h08m07s
